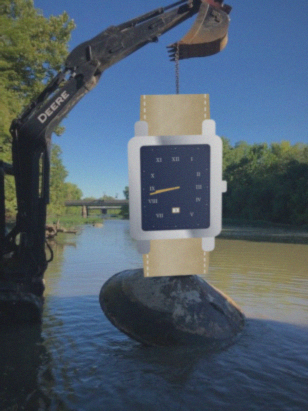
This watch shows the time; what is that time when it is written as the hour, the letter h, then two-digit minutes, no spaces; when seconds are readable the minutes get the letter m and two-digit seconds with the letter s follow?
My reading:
8h43
